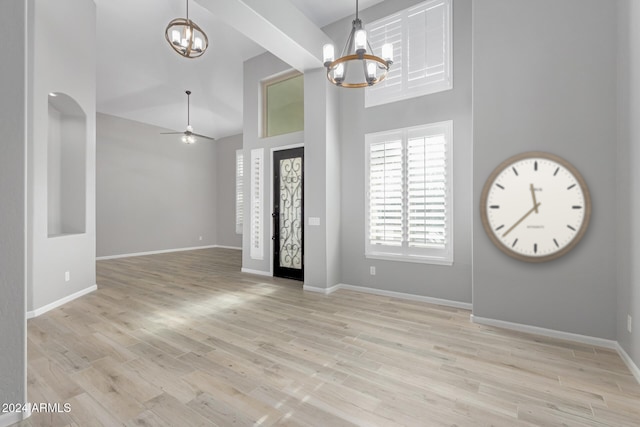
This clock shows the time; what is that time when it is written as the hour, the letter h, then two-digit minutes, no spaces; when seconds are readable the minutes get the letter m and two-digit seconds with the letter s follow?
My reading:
11h38
